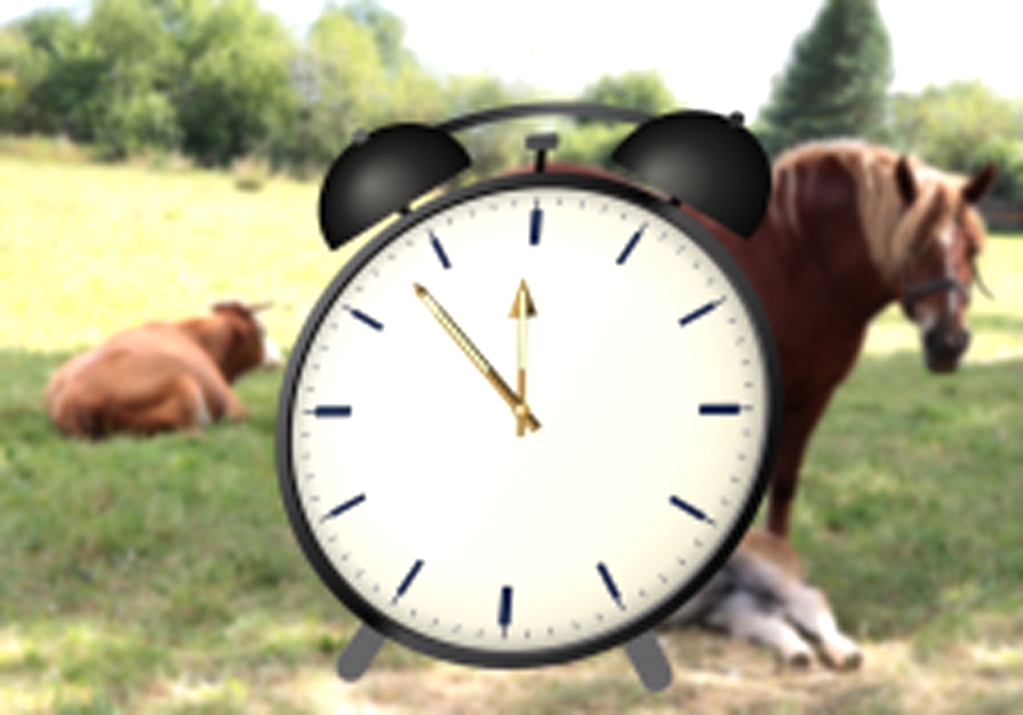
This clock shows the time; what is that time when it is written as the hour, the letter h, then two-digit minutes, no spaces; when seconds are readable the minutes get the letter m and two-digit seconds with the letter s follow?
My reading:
11h53
